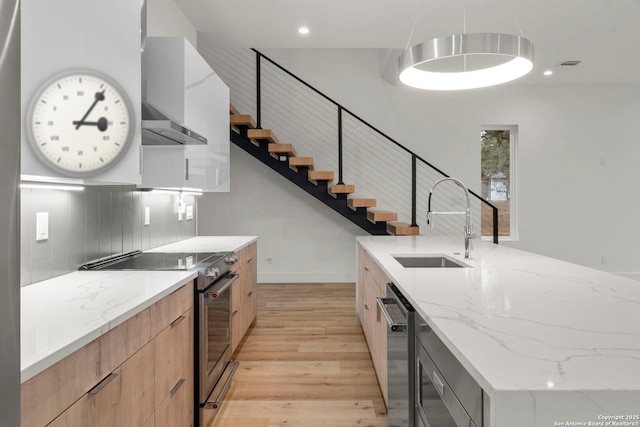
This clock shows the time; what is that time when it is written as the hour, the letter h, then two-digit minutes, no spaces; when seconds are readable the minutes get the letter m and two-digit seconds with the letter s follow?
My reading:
3h06
